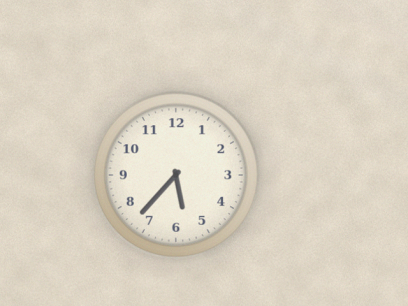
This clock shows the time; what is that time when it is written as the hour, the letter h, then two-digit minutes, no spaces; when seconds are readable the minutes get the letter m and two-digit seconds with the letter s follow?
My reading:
5h37
